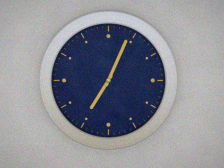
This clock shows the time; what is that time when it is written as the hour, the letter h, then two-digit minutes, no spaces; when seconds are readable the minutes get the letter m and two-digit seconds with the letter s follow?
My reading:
7h04
